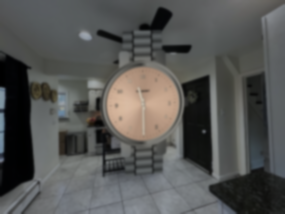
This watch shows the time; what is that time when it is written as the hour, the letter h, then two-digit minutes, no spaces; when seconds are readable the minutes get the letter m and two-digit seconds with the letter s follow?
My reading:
11h30
